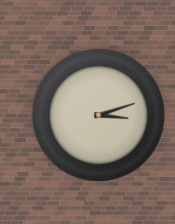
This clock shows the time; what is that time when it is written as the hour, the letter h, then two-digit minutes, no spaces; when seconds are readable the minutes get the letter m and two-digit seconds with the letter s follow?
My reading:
3h12
